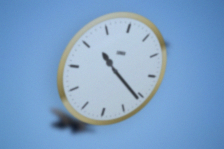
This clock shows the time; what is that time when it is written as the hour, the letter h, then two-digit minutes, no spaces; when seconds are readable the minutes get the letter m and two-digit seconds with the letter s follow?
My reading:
10h21
